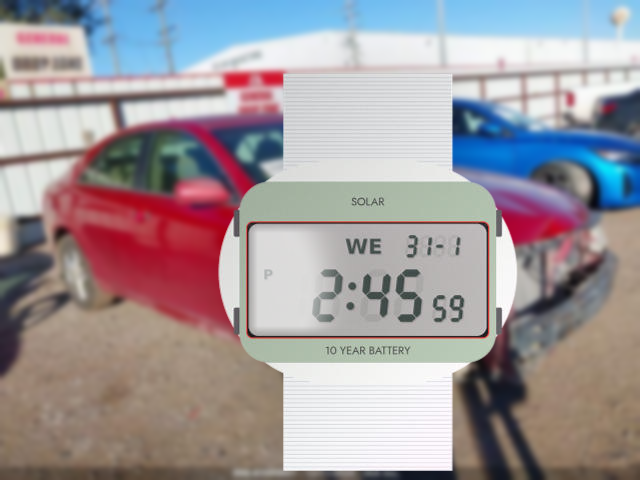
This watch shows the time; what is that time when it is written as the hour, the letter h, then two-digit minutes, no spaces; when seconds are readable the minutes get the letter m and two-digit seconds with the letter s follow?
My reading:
2h45m59s
